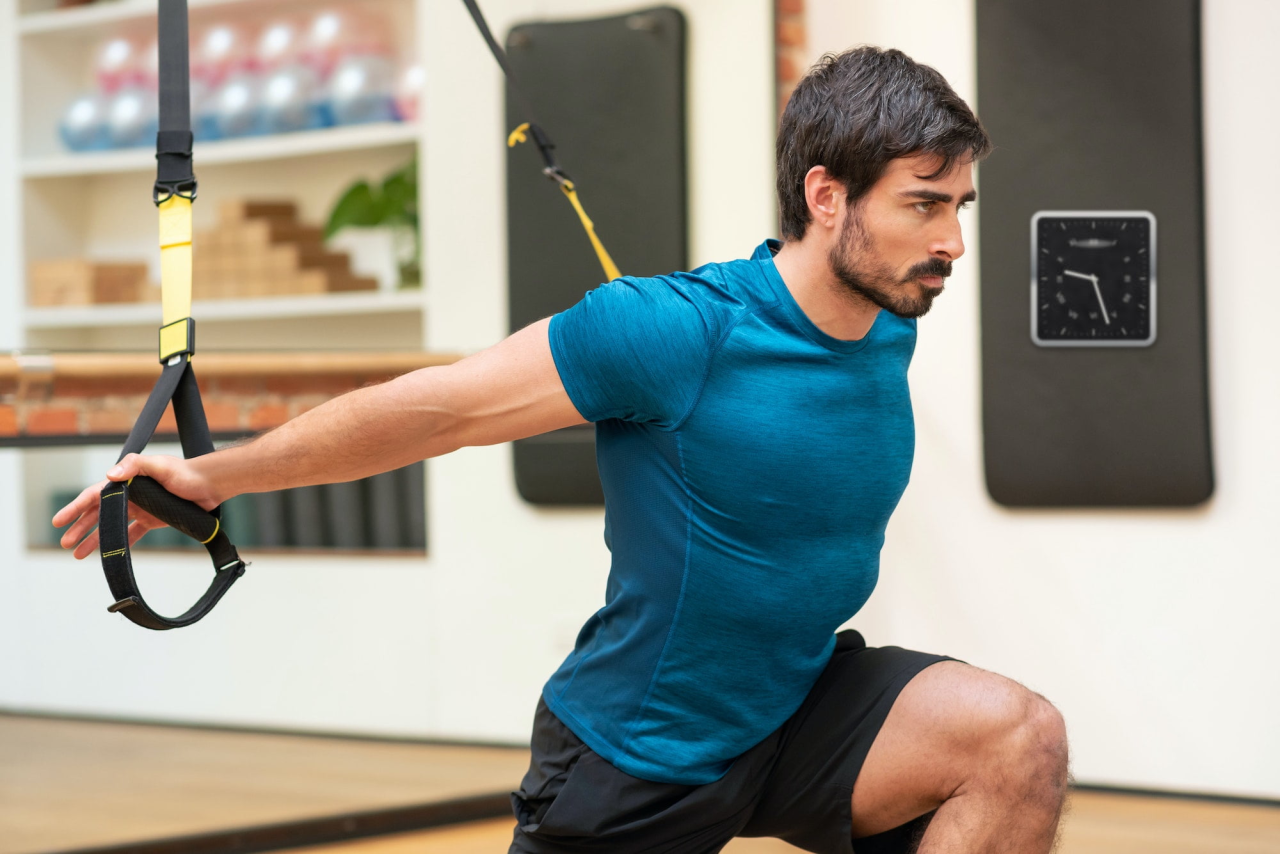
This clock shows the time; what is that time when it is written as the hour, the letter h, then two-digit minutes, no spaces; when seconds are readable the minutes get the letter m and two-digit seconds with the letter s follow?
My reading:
9h27
